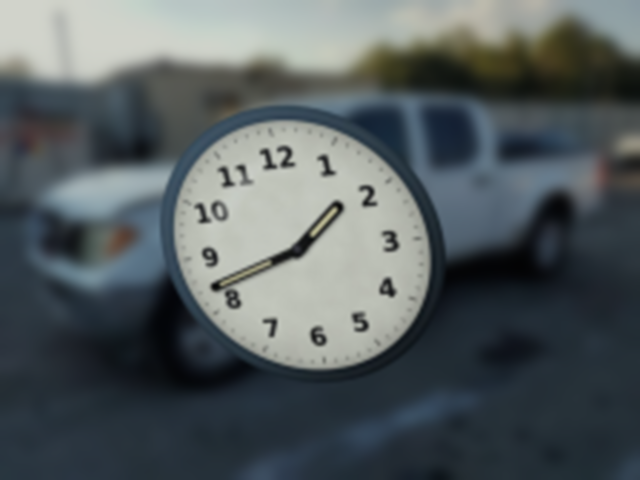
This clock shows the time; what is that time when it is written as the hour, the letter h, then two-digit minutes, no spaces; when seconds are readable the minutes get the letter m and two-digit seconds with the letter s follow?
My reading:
1h42
